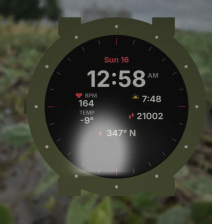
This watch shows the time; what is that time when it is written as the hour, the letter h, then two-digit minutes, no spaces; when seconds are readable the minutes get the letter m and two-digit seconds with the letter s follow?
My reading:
12h58
